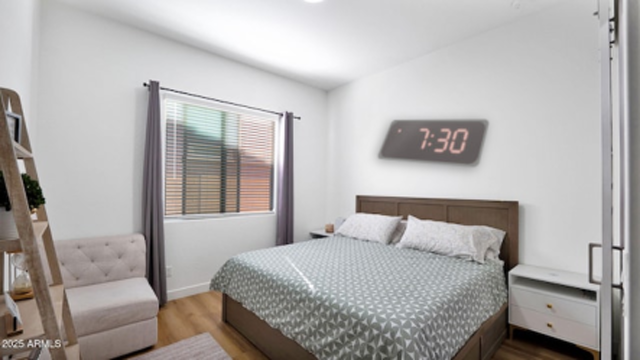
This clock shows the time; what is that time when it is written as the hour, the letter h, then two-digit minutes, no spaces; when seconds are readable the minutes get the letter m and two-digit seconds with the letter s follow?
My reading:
7h30
